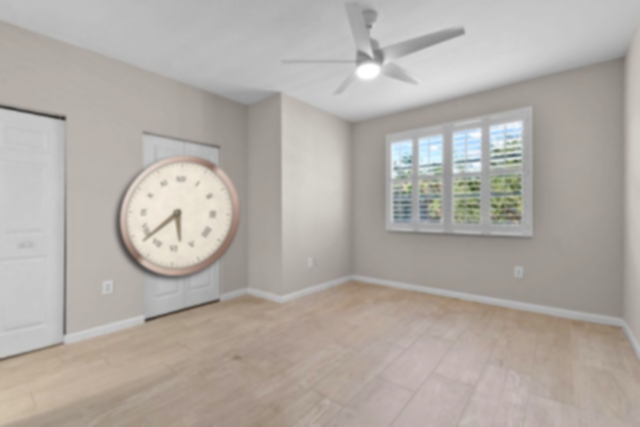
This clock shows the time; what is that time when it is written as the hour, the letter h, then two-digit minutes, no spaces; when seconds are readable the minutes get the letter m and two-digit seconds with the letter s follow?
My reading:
5h38
